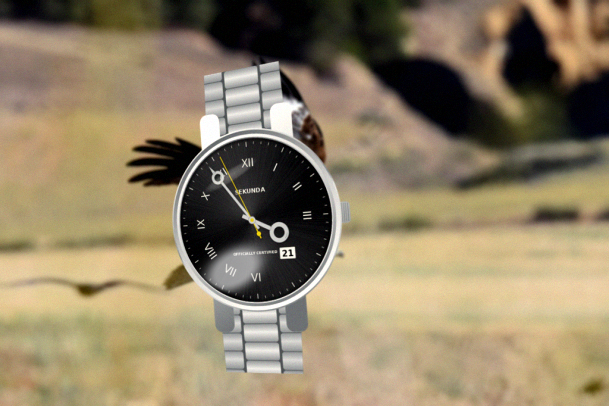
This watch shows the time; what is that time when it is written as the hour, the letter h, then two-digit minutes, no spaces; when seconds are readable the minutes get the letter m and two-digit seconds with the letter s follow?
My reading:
3h53m56s
